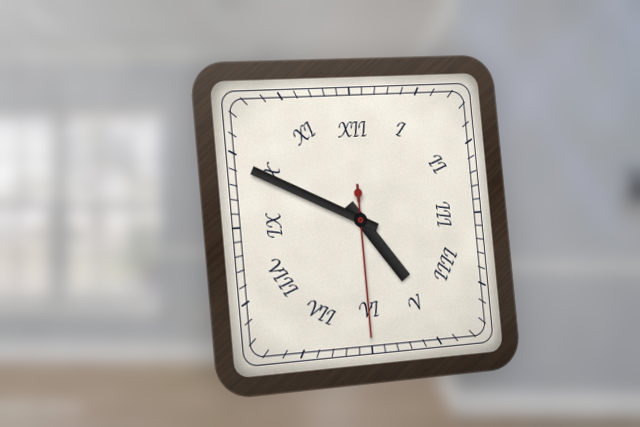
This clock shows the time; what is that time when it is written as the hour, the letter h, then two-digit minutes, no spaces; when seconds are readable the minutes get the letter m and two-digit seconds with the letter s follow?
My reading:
4h49m30s
